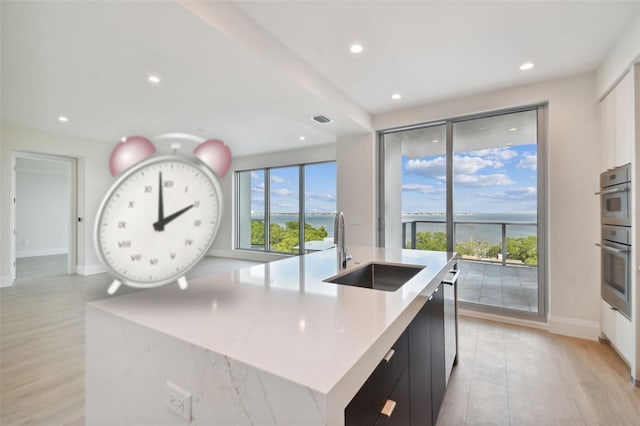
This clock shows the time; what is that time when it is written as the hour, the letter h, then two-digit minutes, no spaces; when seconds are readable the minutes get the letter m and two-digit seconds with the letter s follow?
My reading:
1h58
